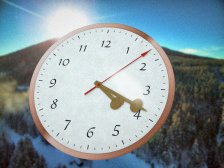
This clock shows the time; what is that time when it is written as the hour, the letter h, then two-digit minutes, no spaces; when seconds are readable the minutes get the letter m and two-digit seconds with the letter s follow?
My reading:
4h19m08s
